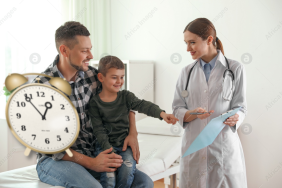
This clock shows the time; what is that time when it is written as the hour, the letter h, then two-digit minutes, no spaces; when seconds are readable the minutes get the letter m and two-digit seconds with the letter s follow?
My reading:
12h54
